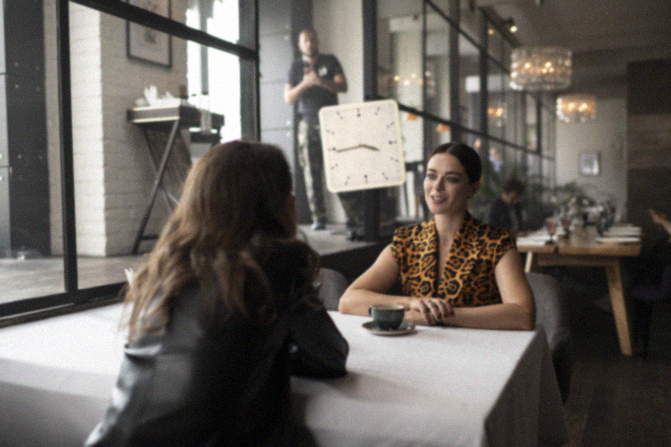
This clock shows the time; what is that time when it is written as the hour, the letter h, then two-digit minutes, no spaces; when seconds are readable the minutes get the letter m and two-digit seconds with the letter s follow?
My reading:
3h44
